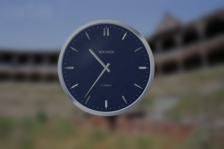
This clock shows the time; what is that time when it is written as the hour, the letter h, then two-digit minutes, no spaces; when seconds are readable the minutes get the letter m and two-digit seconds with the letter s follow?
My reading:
10h36
